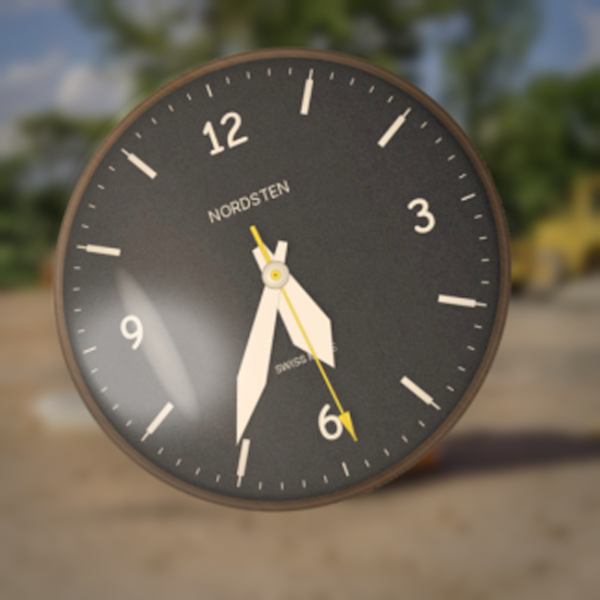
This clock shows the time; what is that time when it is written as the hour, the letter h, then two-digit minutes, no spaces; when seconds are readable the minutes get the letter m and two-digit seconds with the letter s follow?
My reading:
5h35m29s
